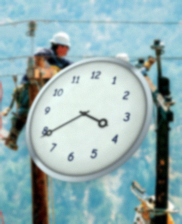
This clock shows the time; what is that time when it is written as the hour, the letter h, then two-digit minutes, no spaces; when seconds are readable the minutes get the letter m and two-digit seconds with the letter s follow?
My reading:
3h39
